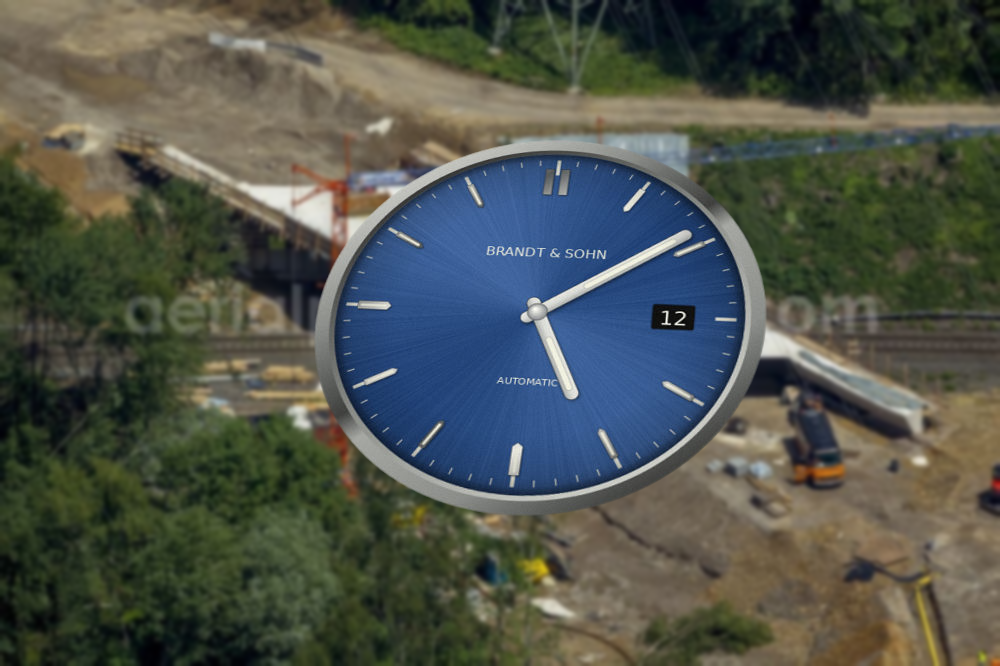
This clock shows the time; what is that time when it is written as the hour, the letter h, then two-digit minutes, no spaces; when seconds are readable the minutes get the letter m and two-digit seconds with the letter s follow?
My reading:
5h09
